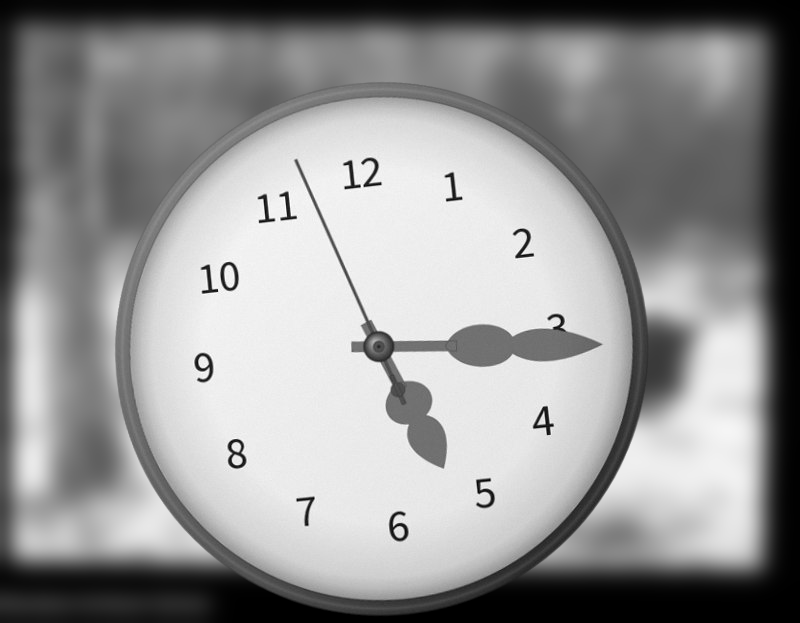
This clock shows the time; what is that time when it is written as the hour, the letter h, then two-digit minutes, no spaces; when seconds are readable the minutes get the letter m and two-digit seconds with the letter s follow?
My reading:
5h15m57s
